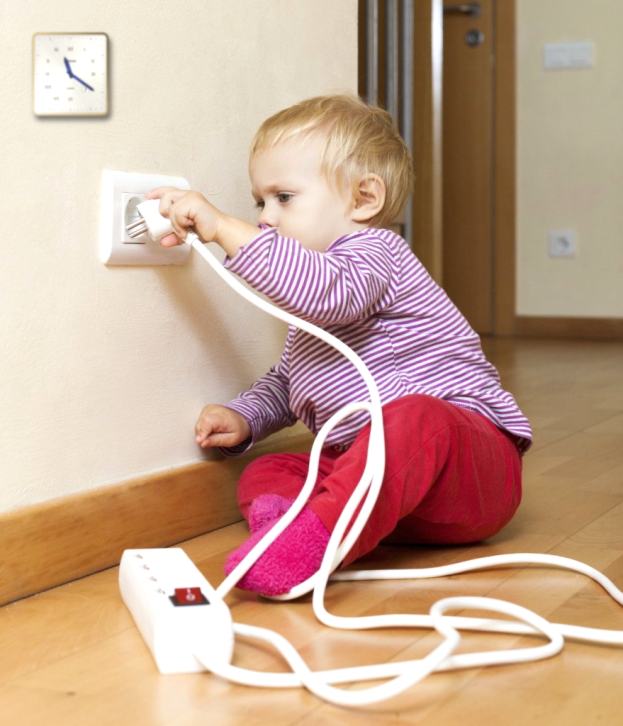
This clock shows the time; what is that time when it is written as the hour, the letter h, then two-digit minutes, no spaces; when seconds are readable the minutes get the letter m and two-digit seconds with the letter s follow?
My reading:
11h21
